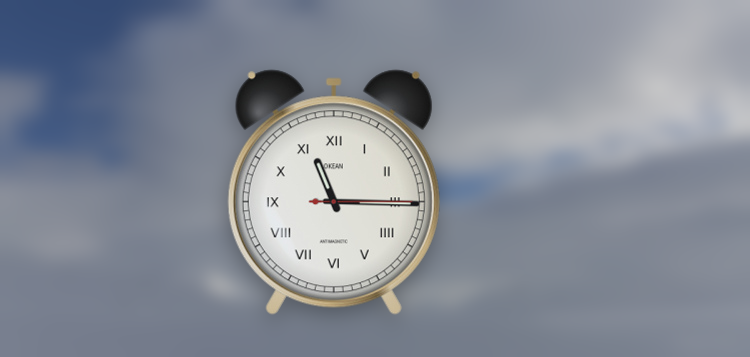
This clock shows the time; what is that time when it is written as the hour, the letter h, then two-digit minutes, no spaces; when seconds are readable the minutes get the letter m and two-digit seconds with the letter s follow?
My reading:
11h15m15s
